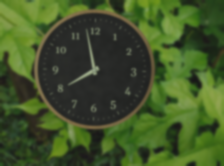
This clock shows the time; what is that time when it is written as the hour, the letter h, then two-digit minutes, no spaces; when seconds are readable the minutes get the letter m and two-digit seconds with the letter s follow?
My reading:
7h58
